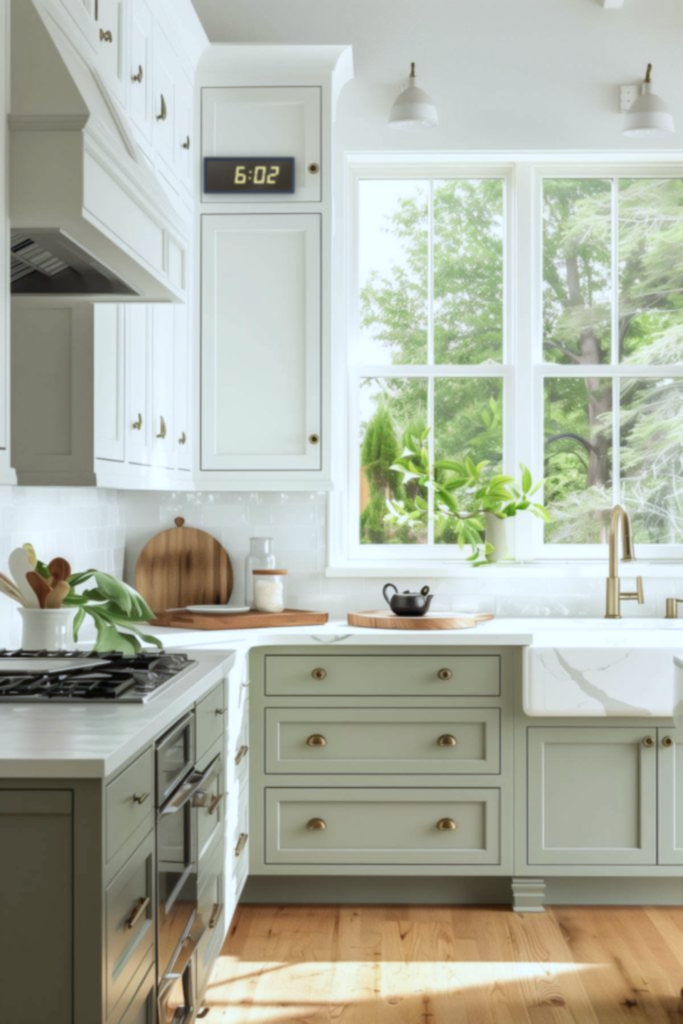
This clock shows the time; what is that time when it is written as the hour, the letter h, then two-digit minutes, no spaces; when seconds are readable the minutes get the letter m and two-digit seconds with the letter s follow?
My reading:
6h02
